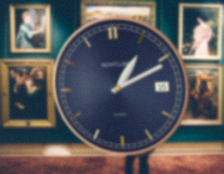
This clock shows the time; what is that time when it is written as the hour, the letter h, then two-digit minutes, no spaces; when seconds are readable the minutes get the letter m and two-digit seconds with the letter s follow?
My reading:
1h11
